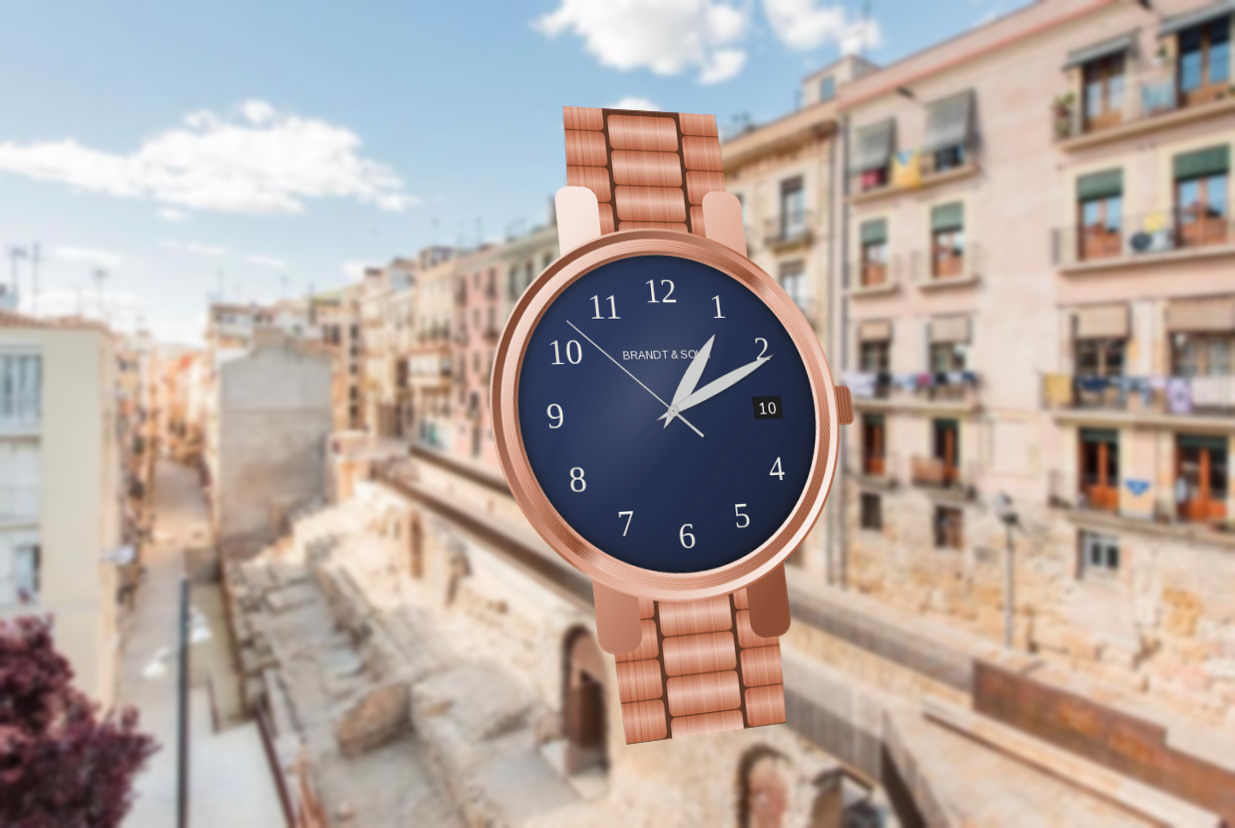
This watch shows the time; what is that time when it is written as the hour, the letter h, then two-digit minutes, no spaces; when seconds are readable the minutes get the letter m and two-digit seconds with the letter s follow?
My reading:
1h10m52s
